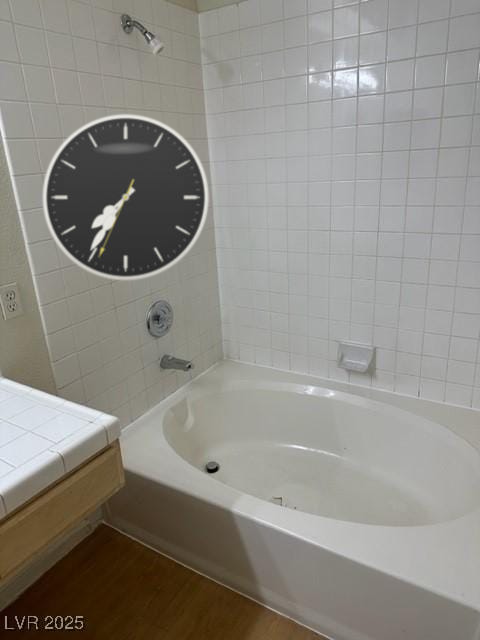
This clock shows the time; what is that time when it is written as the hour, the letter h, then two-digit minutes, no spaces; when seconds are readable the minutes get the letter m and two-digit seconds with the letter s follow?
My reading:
7h35m34s
